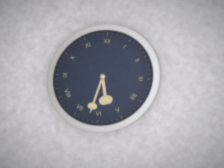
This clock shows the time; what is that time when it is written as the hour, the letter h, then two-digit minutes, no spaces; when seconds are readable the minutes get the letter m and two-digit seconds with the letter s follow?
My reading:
5h32
